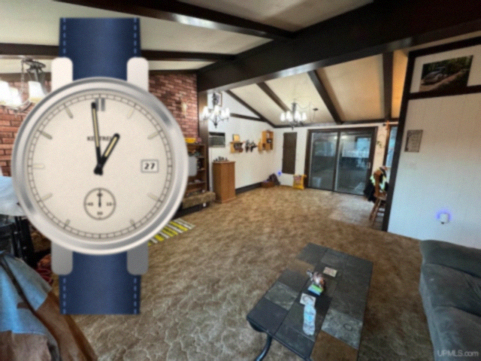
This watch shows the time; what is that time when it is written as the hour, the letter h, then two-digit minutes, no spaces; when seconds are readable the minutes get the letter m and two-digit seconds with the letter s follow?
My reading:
12h59
